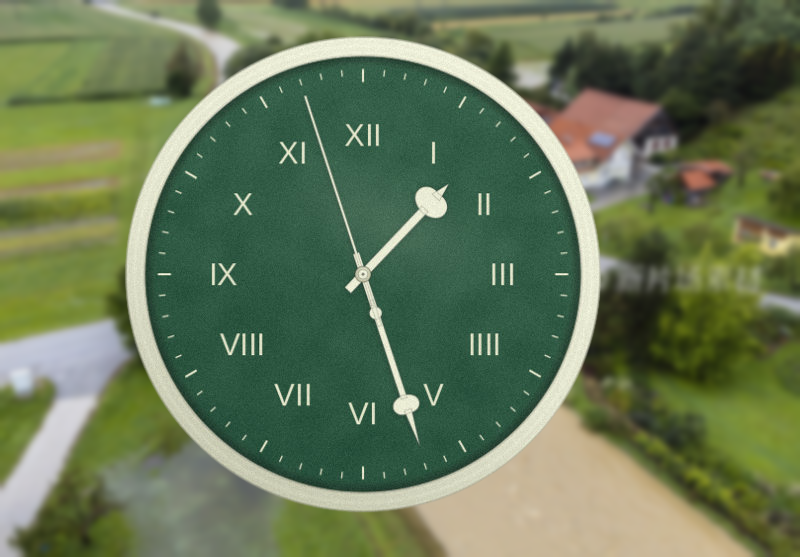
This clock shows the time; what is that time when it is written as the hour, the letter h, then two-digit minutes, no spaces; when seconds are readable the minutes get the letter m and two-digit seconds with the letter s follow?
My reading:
1h26m57s
